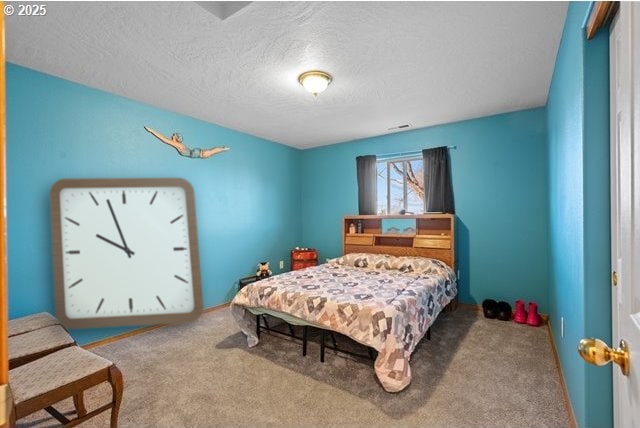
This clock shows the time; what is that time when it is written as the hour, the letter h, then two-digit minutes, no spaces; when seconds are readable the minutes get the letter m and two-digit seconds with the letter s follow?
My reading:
9h57
